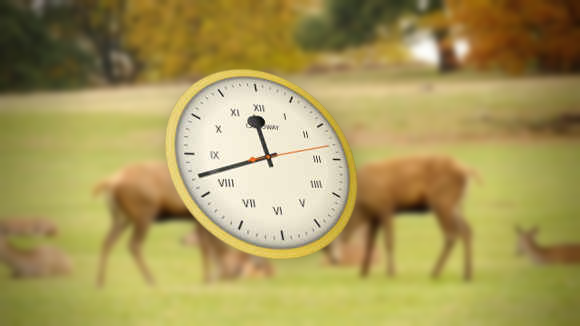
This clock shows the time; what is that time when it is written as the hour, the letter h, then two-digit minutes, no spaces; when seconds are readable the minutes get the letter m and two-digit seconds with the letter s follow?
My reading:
11h42m13s
